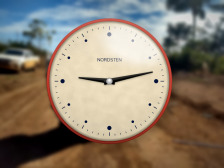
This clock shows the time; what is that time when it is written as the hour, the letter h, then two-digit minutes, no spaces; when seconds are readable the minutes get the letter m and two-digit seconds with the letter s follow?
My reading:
9h13
